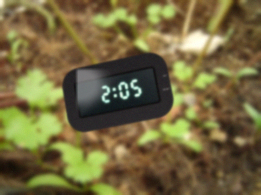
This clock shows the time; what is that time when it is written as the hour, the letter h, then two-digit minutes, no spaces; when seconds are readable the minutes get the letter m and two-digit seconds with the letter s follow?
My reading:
2h05
